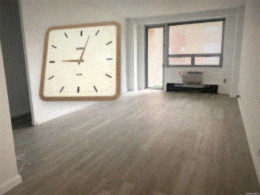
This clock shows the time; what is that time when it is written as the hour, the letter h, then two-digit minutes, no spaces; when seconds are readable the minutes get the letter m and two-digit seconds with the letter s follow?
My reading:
9h03
